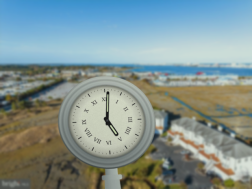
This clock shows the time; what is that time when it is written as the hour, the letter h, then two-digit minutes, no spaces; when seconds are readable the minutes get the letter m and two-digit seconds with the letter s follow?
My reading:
5h01
